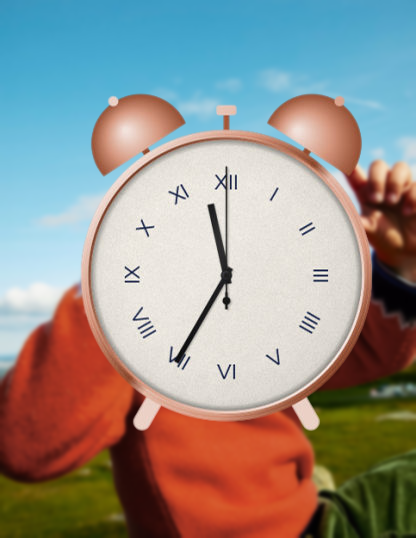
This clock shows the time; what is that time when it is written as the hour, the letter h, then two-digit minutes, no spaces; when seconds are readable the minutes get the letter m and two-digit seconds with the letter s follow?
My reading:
11h35m00s
